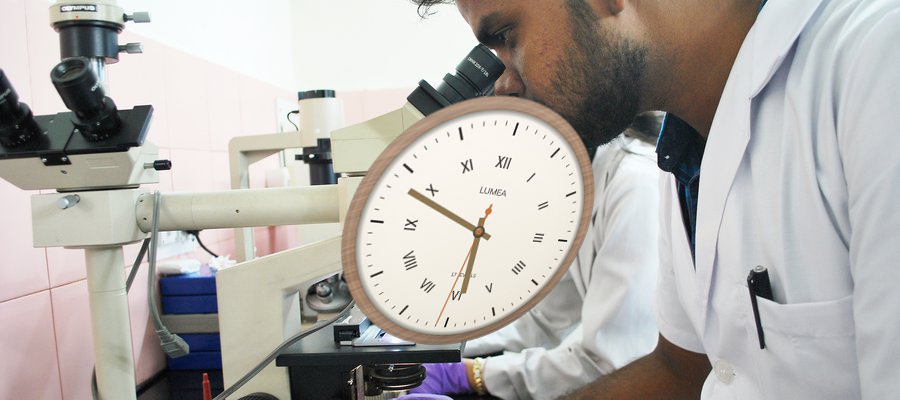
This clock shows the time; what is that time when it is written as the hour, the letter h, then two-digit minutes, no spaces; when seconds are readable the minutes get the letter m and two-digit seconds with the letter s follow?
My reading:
5h48m31s
